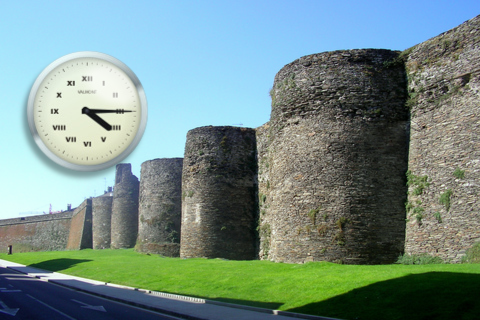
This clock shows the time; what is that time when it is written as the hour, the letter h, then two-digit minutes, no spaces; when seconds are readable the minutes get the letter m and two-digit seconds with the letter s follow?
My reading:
4h15
